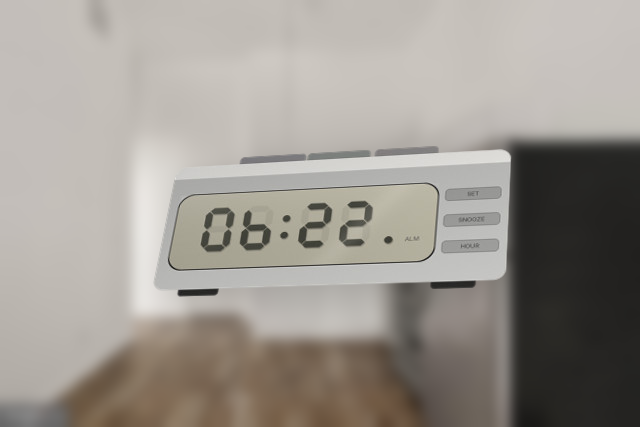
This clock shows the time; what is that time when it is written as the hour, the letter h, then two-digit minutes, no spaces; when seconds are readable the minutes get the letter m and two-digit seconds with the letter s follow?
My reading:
6h22
